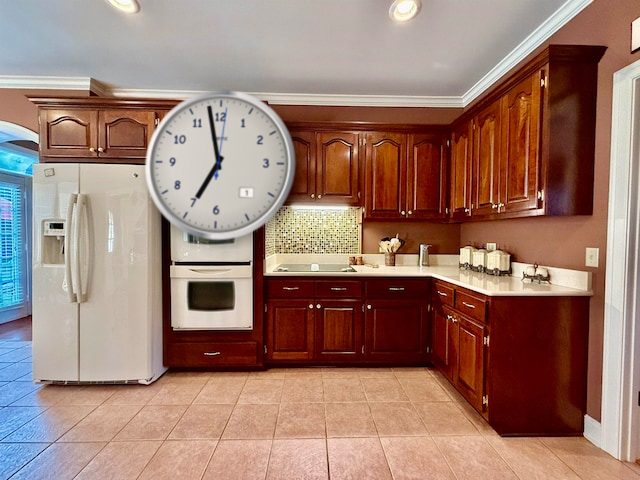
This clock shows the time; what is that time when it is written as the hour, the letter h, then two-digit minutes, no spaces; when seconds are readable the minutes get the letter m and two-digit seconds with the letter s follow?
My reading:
6h58m01s
